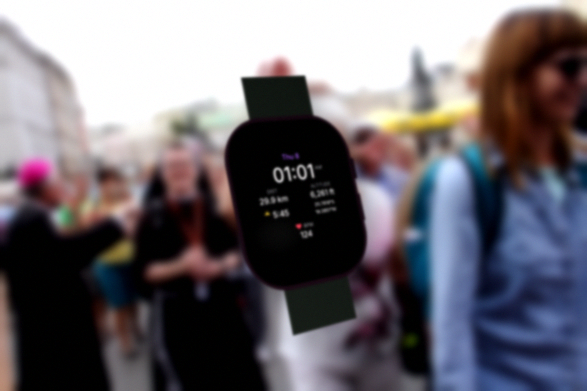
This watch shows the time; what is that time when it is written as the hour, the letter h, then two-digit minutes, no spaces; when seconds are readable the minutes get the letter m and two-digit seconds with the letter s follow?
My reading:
1h01
